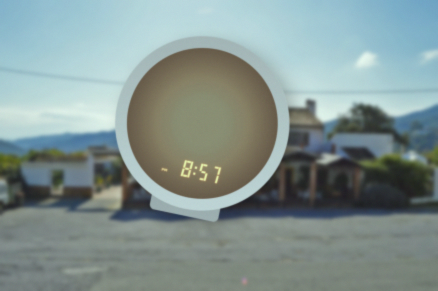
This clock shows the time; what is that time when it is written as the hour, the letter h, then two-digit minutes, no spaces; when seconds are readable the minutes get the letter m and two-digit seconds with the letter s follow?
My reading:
8h57
